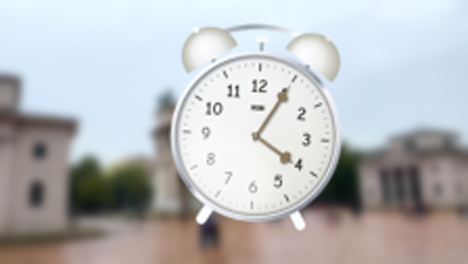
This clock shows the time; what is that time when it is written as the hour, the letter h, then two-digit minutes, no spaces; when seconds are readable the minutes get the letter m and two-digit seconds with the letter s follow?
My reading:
4h05
